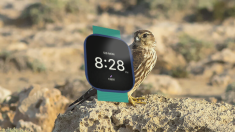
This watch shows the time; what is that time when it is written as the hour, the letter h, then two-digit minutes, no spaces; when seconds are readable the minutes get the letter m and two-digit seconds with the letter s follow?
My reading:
8h28
